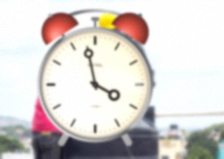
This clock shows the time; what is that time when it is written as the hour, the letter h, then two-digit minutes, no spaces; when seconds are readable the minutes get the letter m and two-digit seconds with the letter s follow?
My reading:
3h58
